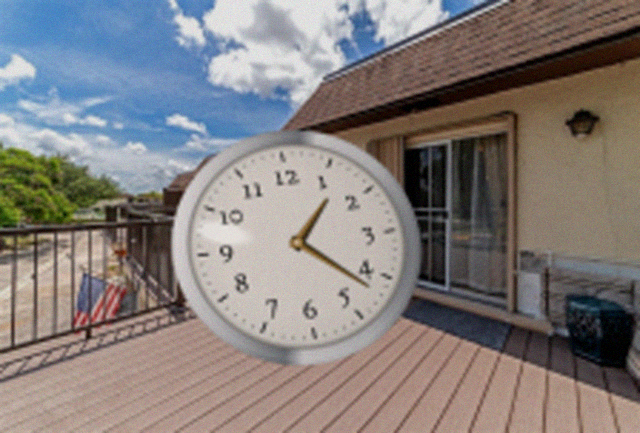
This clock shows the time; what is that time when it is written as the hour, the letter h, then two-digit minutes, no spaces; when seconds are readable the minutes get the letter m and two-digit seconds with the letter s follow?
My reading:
1h22
